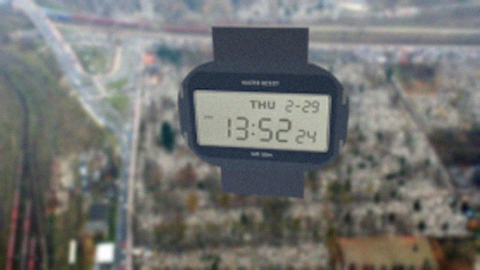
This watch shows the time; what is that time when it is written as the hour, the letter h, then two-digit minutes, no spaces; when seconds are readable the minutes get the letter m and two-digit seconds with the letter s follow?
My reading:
13h52m24s
